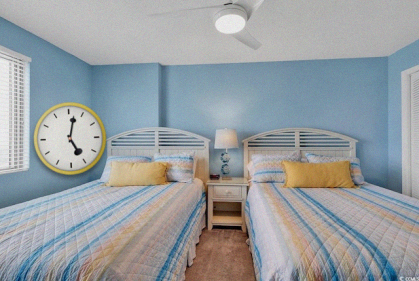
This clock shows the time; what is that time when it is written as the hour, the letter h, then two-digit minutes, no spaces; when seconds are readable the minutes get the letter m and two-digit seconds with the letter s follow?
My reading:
5h02
